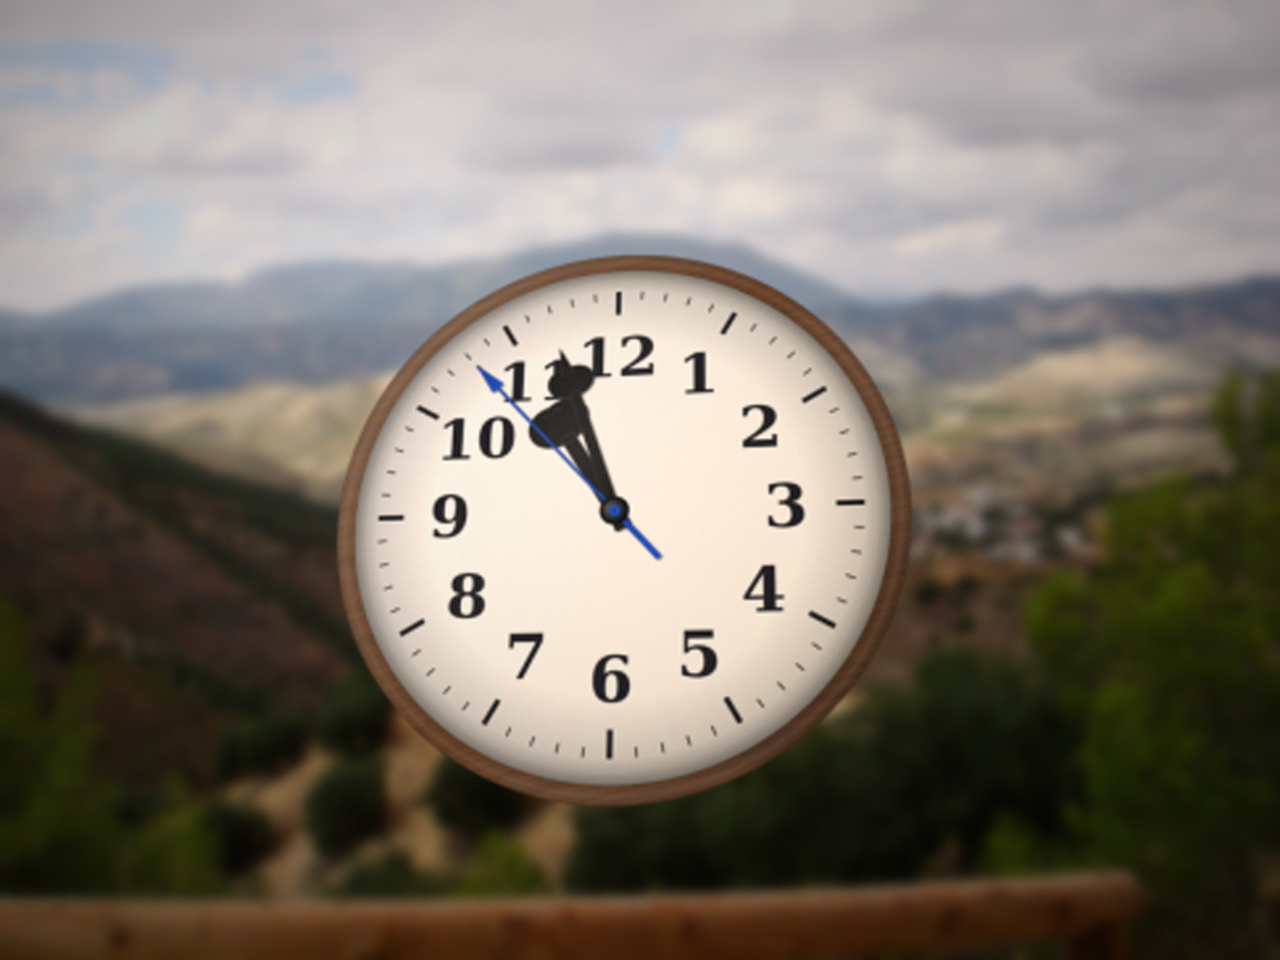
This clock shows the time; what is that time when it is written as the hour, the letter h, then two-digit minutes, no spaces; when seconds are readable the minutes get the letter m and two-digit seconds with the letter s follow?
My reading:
10h56m53s
